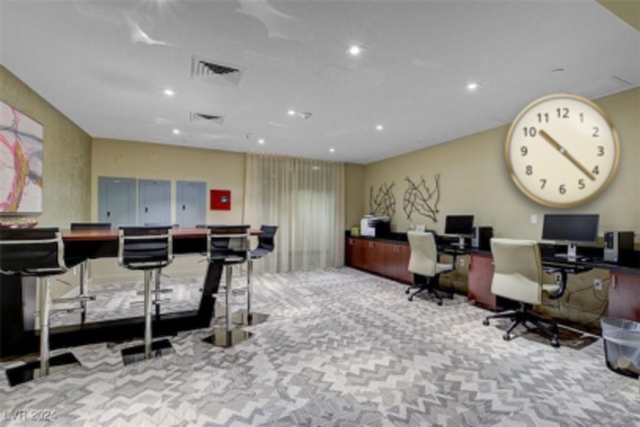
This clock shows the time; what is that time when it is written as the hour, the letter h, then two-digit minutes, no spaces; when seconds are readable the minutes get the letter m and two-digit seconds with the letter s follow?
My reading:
10h22
